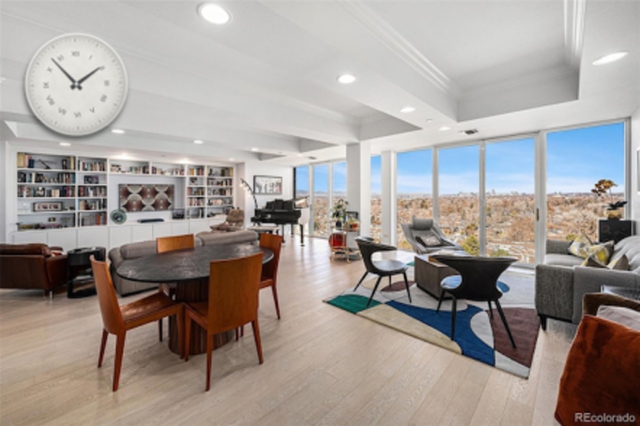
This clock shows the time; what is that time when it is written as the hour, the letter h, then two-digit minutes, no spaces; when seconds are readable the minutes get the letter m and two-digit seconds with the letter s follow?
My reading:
1h53
